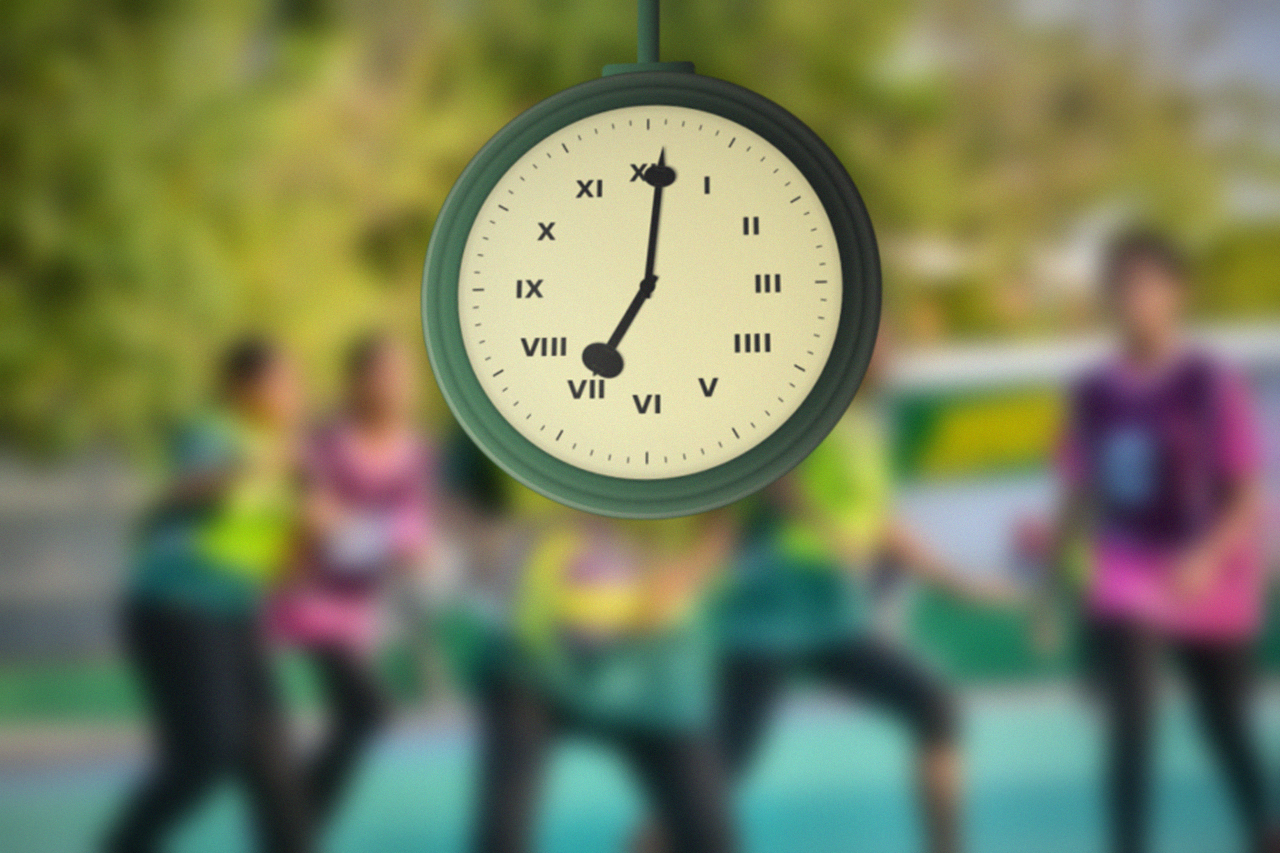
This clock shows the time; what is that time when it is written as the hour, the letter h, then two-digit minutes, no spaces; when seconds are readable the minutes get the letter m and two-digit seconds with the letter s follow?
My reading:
7h01
